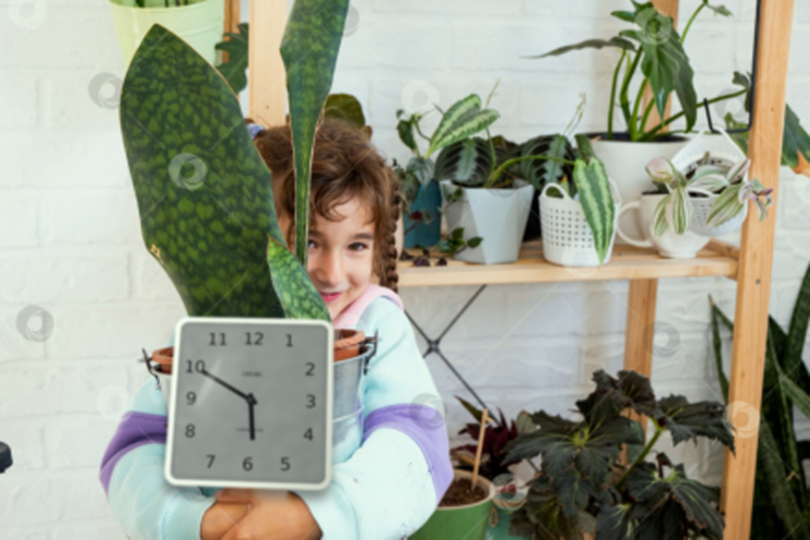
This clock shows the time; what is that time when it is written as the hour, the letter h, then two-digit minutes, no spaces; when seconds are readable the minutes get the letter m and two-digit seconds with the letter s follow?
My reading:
5h50
